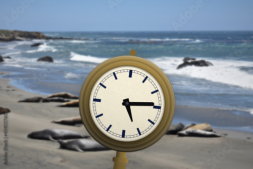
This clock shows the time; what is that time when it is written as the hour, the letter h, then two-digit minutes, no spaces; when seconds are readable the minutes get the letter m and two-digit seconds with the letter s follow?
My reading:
5h14
